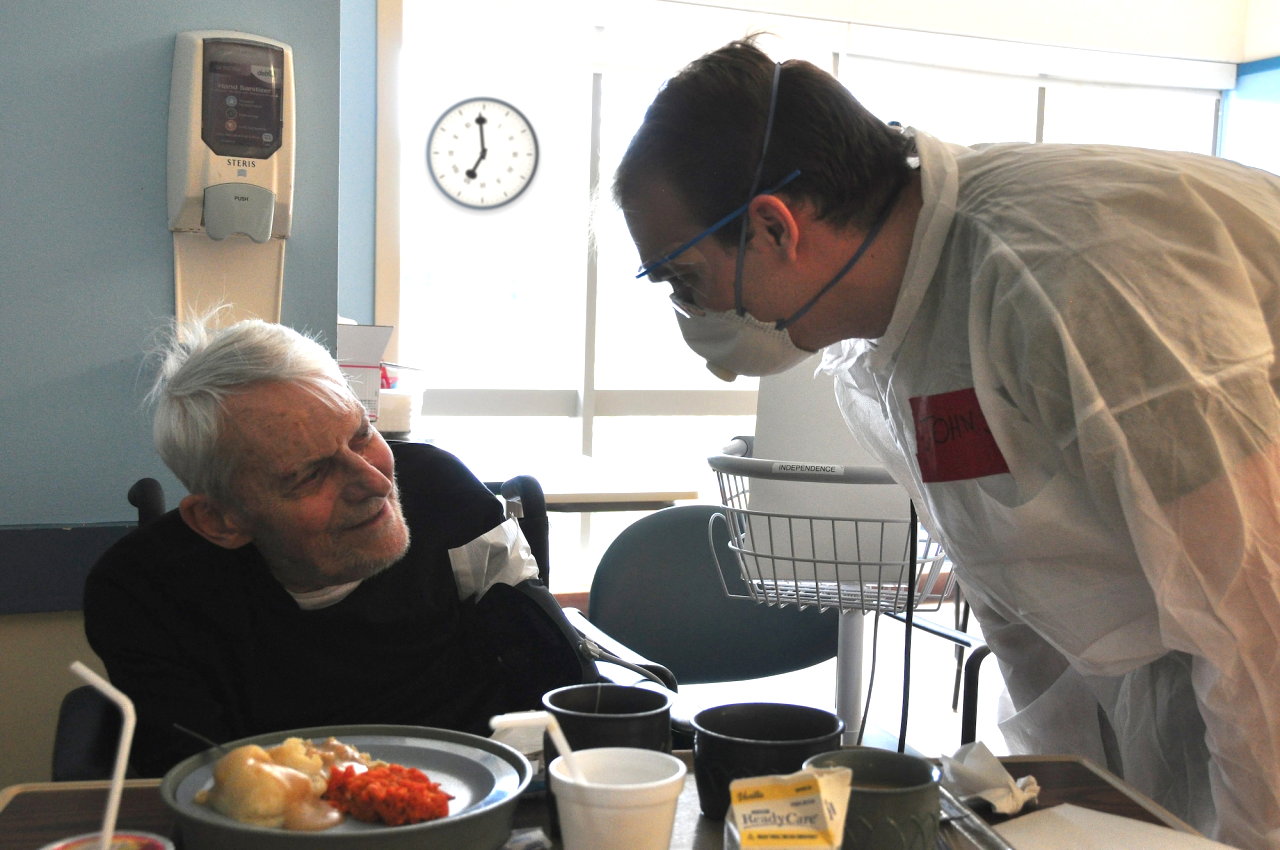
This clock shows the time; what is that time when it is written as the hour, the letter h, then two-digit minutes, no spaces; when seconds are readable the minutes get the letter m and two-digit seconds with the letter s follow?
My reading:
6h59
